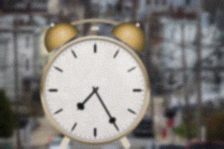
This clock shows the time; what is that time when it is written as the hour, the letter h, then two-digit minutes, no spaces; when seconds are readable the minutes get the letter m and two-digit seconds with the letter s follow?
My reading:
7h25
